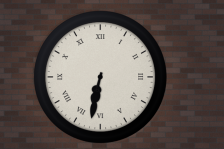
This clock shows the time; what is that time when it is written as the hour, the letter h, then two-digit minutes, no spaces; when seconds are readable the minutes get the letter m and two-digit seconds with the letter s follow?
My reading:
6h32
